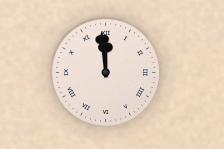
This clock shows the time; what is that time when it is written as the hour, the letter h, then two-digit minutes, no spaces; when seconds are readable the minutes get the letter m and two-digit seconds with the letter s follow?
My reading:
11h59
